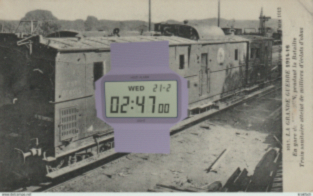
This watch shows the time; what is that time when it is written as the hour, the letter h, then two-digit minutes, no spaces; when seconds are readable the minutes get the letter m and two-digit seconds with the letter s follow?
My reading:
2h47
